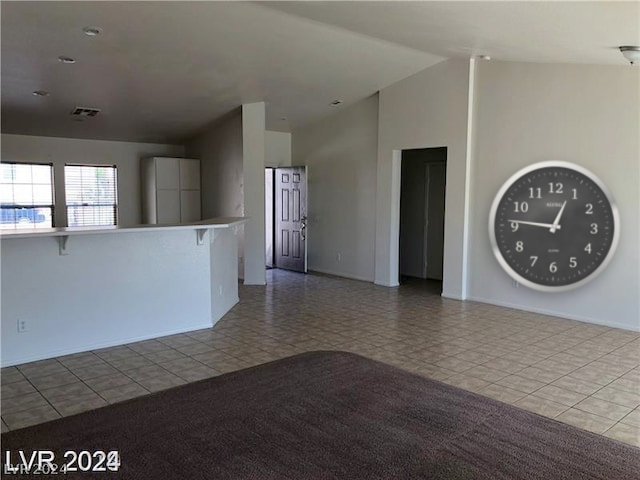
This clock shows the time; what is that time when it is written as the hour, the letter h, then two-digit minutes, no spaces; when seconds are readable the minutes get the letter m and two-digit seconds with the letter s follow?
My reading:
12h46
